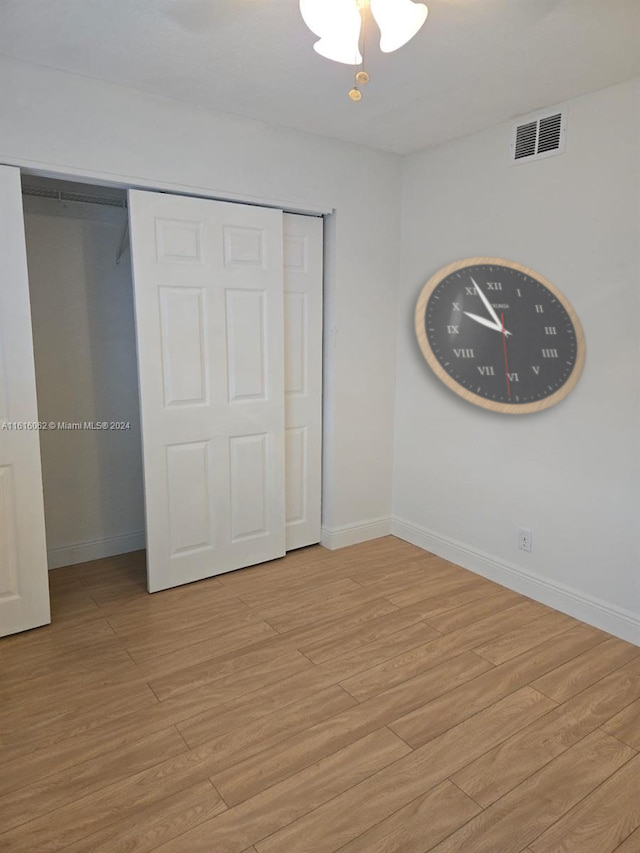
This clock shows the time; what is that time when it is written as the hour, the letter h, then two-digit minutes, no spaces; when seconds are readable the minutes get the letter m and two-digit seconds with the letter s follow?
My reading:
9h56m31s
